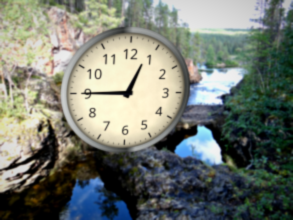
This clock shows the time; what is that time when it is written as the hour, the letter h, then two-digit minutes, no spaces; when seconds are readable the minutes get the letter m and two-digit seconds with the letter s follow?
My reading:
12h45
